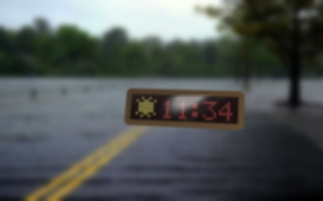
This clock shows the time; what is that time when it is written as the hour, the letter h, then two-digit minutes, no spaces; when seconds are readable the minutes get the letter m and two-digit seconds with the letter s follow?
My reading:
11h34
